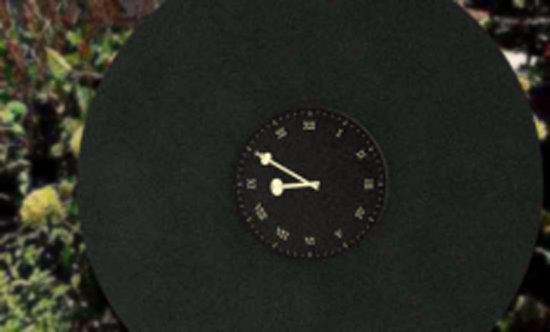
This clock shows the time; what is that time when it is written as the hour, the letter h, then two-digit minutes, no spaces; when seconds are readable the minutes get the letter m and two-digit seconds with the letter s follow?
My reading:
8h50
